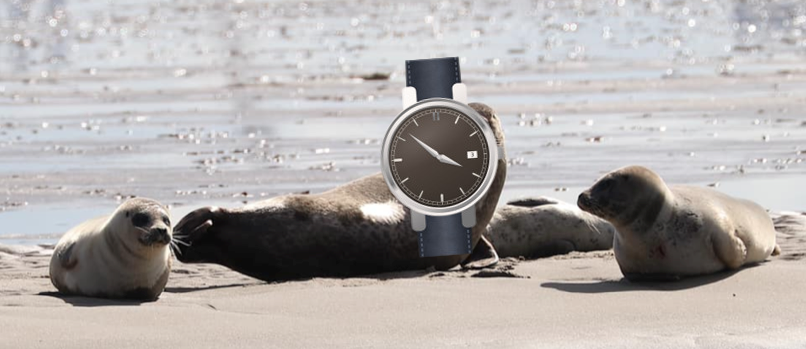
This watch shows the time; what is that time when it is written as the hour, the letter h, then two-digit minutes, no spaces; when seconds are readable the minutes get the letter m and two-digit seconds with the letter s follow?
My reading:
3h52
